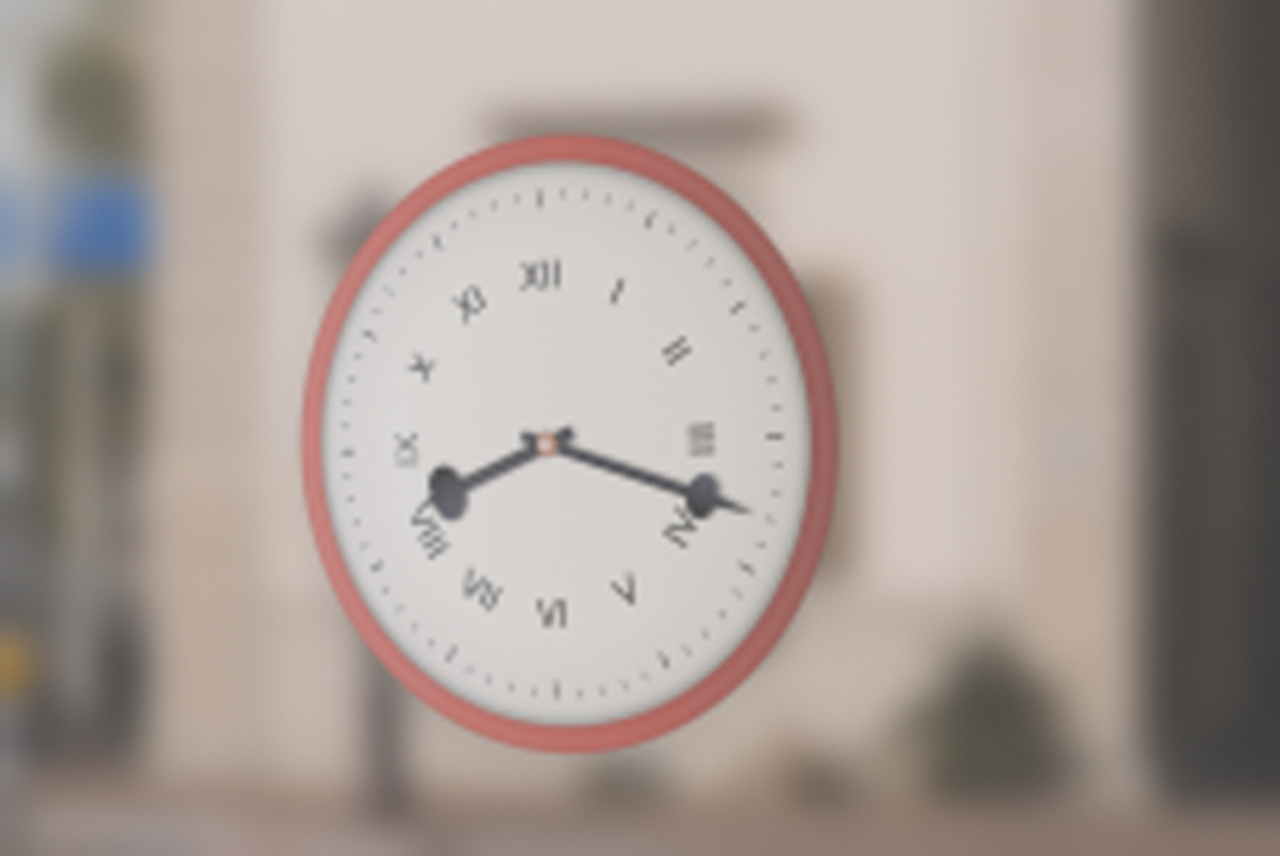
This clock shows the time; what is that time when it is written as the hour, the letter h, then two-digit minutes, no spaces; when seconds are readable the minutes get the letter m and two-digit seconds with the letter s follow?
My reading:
8h18
